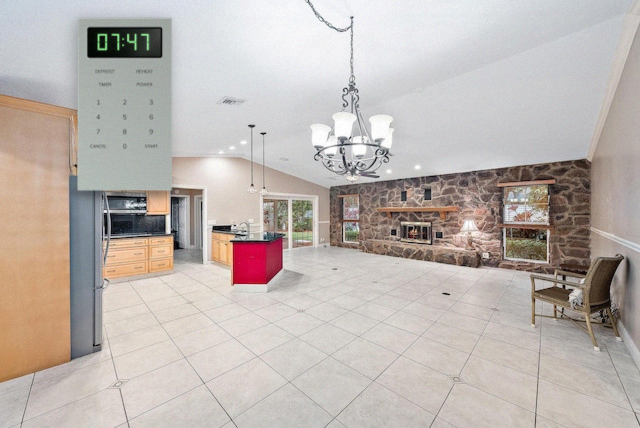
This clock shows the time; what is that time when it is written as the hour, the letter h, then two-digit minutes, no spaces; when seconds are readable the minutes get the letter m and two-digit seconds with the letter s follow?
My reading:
7h47
